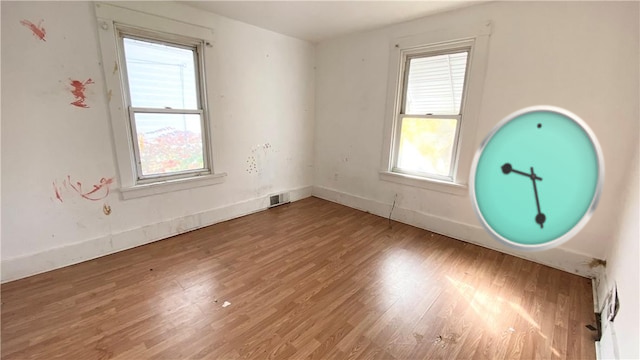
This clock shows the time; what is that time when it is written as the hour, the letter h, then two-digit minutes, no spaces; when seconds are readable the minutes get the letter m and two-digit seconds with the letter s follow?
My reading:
9h27
